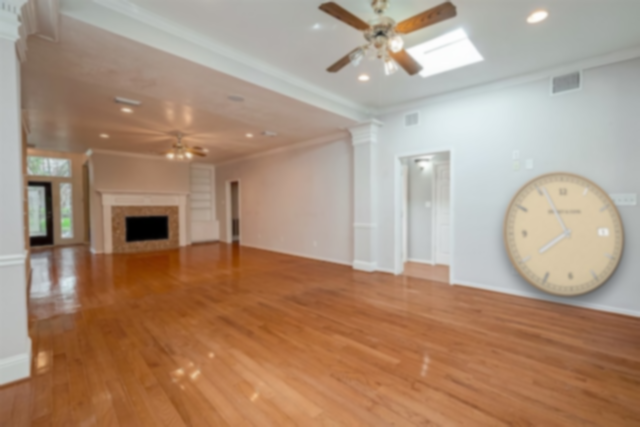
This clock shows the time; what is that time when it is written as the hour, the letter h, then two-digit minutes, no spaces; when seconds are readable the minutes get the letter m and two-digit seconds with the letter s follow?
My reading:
7h56
